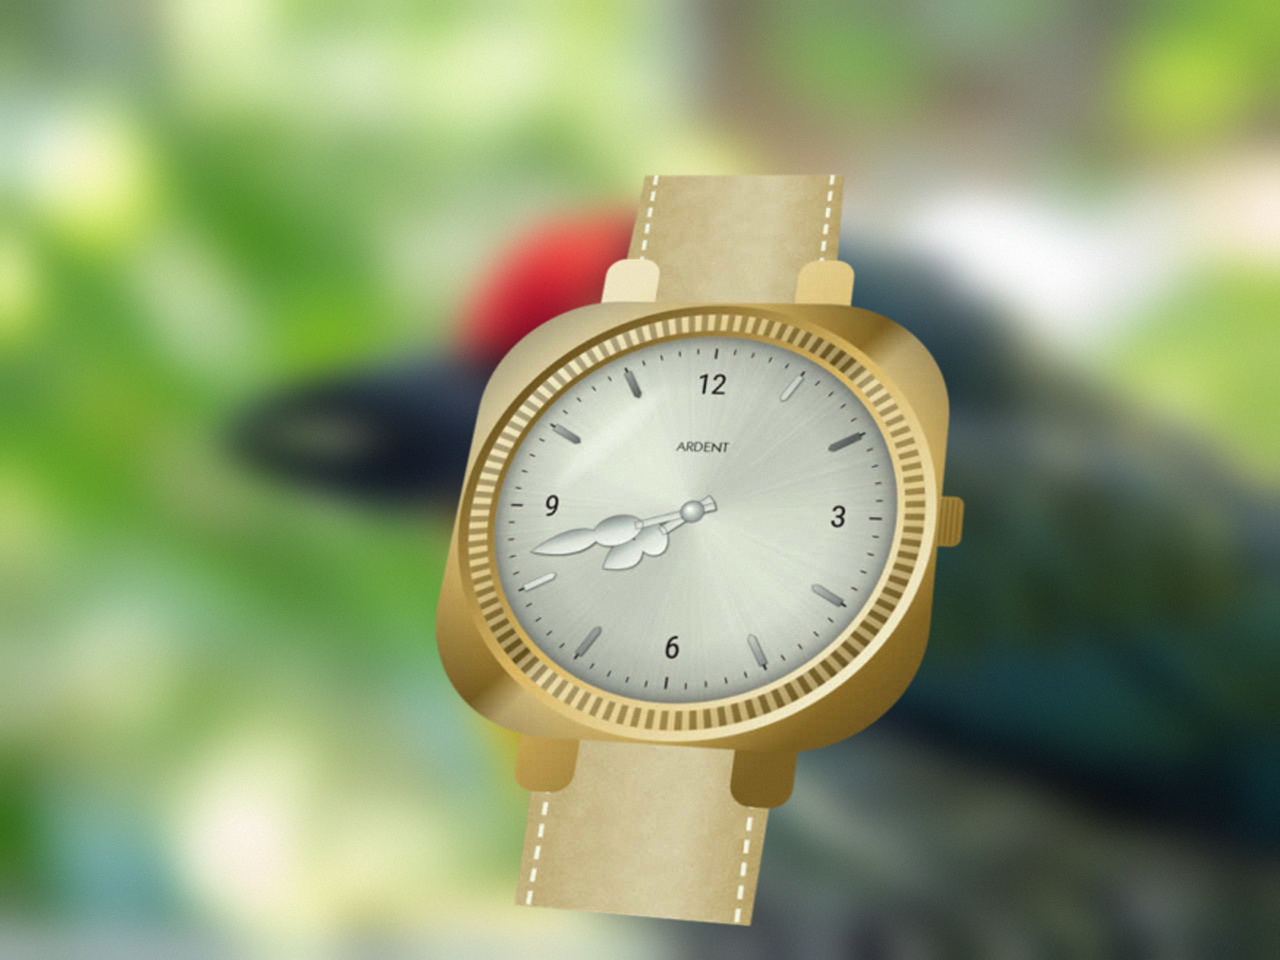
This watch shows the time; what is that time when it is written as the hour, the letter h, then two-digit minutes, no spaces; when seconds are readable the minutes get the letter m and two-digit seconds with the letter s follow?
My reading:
7h42
